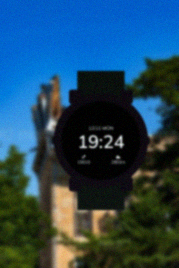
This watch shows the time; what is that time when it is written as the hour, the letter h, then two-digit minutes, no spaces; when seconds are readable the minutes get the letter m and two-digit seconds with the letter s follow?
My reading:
19h24
